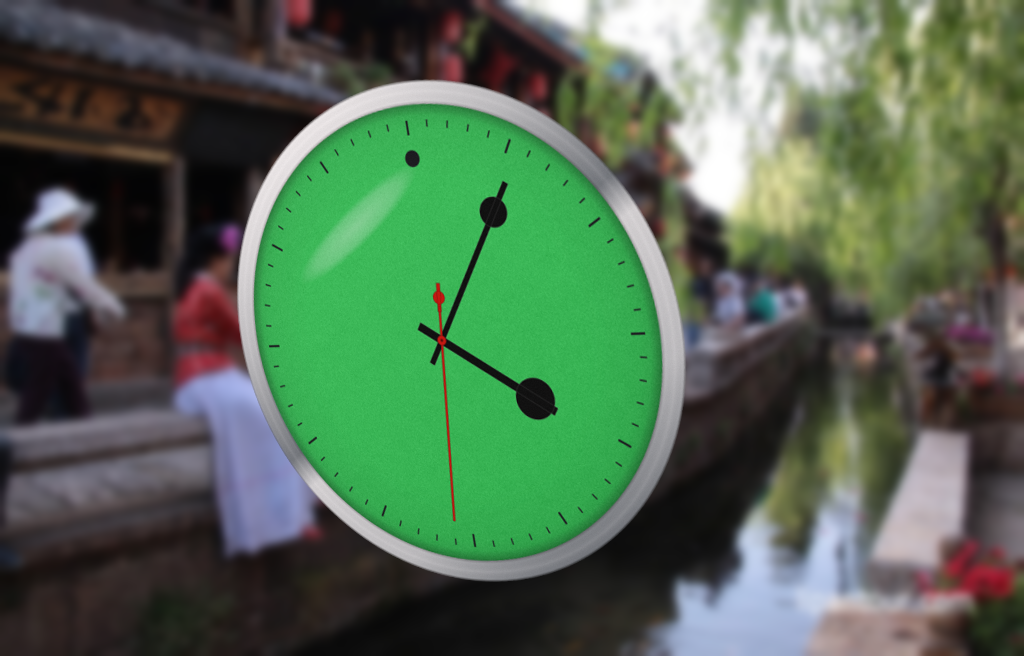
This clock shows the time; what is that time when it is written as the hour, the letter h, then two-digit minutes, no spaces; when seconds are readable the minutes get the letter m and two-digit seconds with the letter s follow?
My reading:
4h05m31s
